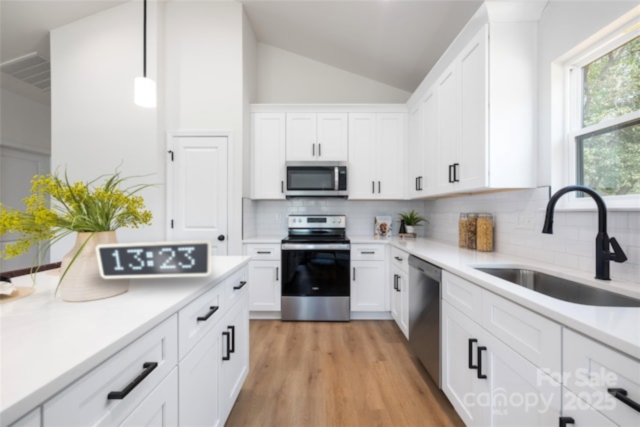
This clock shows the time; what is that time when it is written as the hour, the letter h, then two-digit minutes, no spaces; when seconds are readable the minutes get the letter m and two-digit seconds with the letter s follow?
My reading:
13h23
